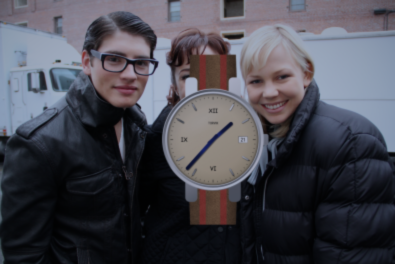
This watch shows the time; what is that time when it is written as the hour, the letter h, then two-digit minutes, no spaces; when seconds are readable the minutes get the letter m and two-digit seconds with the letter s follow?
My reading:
1h37
